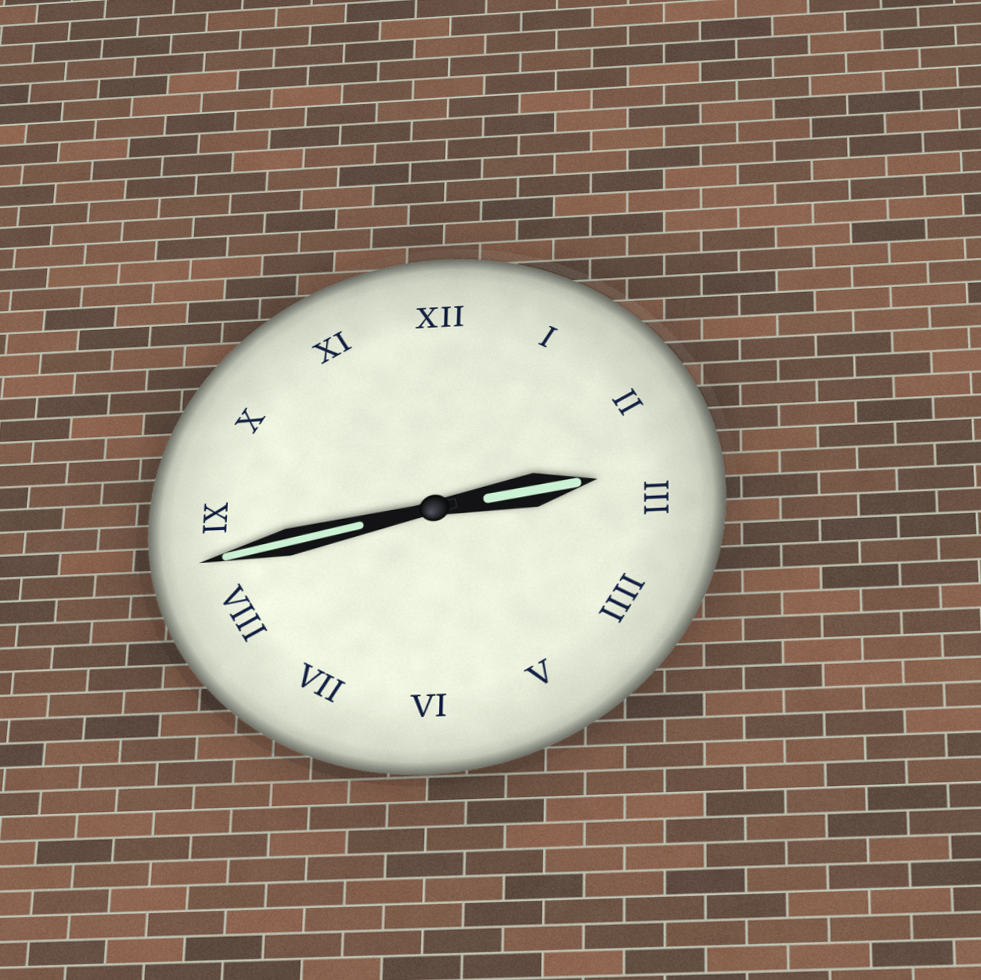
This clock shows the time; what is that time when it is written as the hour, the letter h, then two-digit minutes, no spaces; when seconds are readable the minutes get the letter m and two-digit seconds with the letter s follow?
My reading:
2h43
